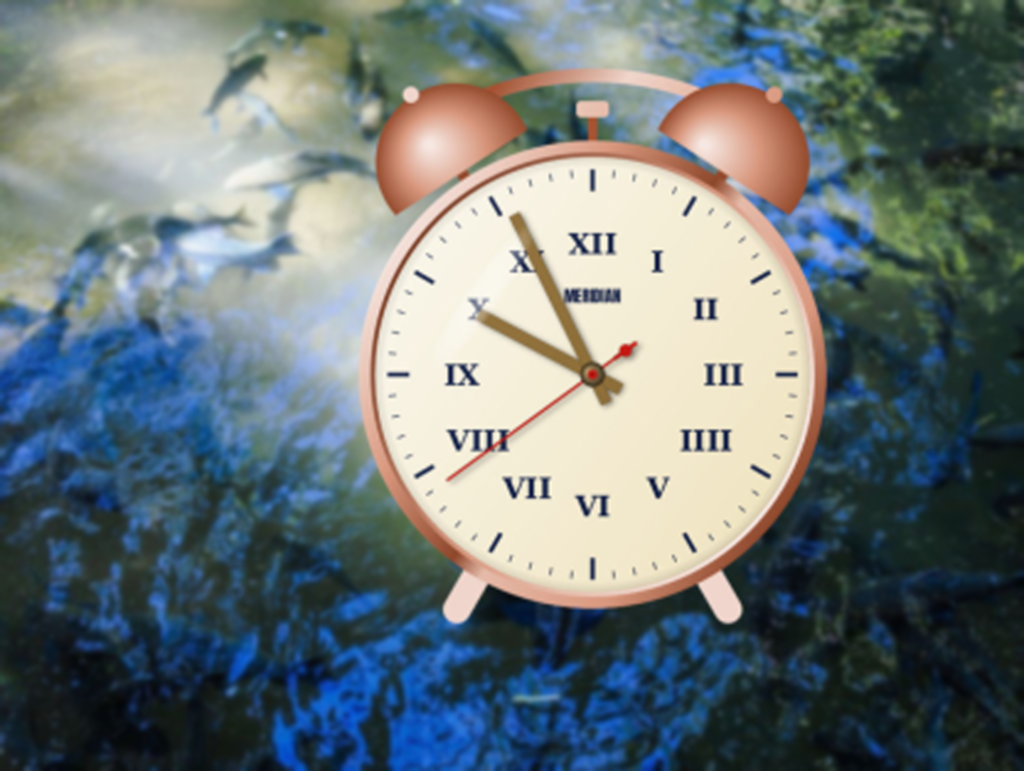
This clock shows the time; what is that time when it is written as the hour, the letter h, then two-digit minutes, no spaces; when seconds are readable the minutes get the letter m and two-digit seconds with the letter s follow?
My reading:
9h55m39s
